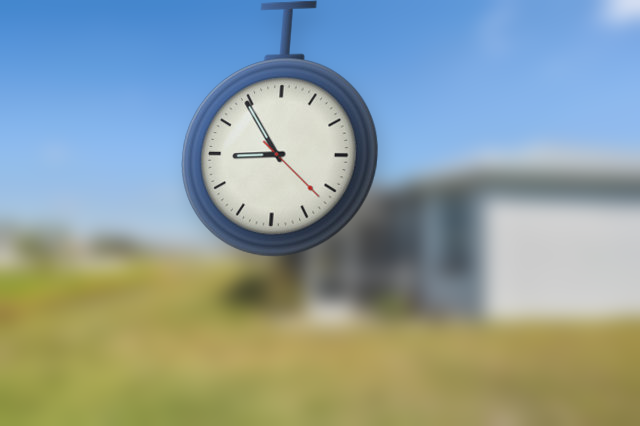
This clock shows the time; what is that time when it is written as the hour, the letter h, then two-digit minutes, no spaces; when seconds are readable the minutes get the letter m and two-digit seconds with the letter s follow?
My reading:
8h54m22s
